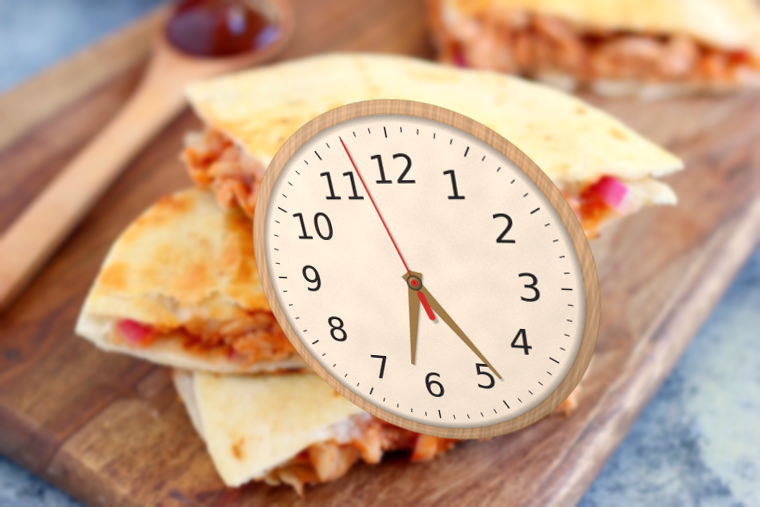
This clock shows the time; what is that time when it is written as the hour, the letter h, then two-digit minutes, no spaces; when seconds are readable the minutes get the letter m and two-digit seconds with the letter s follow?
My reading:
6h23m57s
